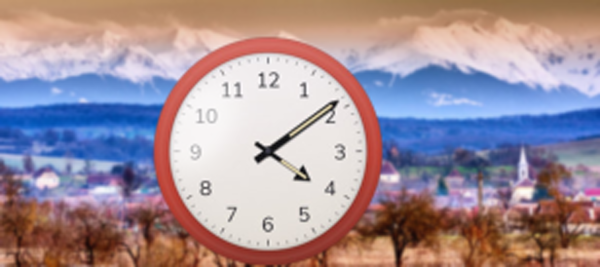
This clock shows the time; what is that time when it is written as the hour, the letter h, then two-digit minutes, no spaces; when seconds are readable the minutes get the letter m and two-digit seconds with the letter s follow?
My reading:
4h09
